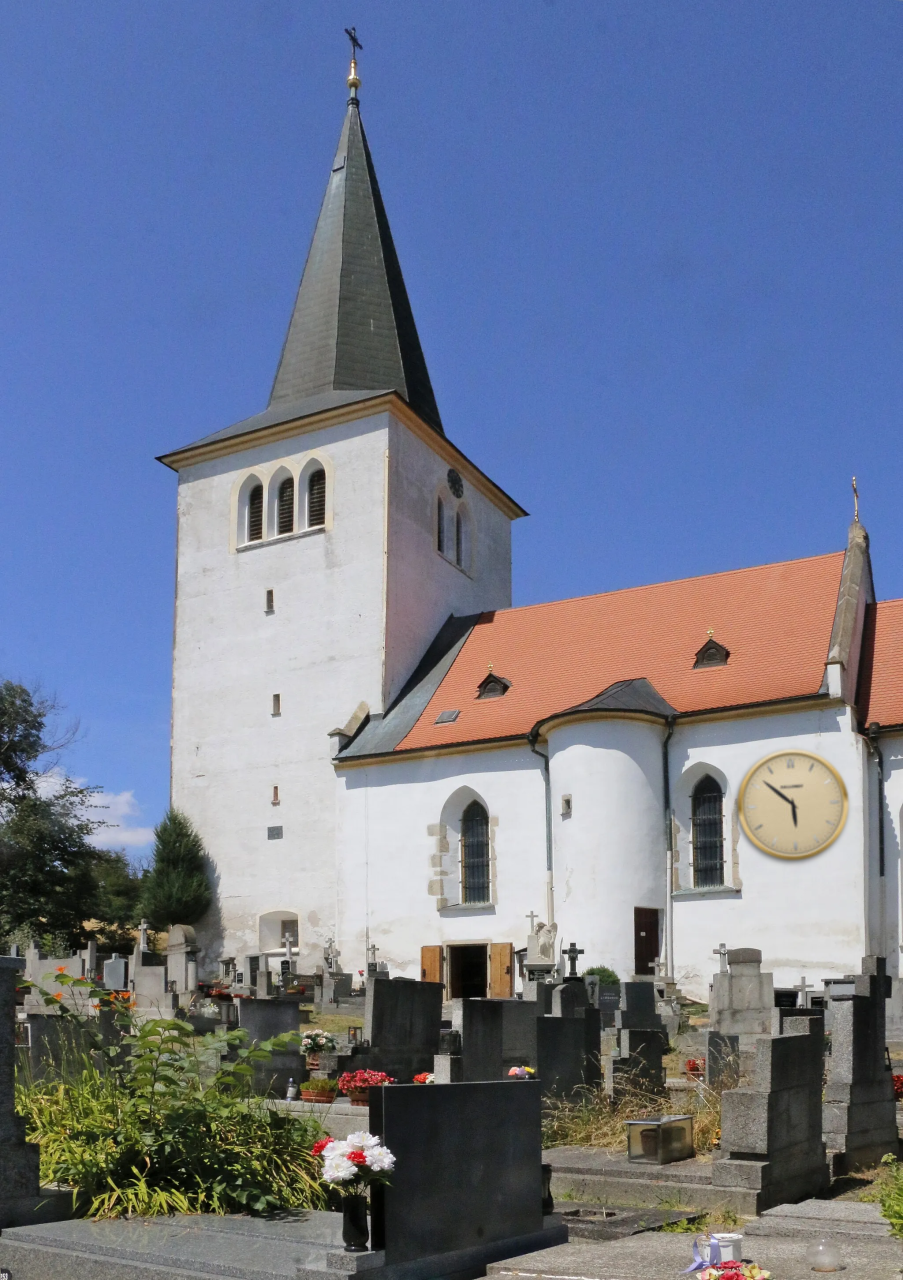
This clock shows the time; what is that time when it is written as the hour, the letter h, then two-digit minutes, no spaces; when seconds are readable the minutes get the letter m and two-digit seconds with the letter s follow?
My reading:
5h52
